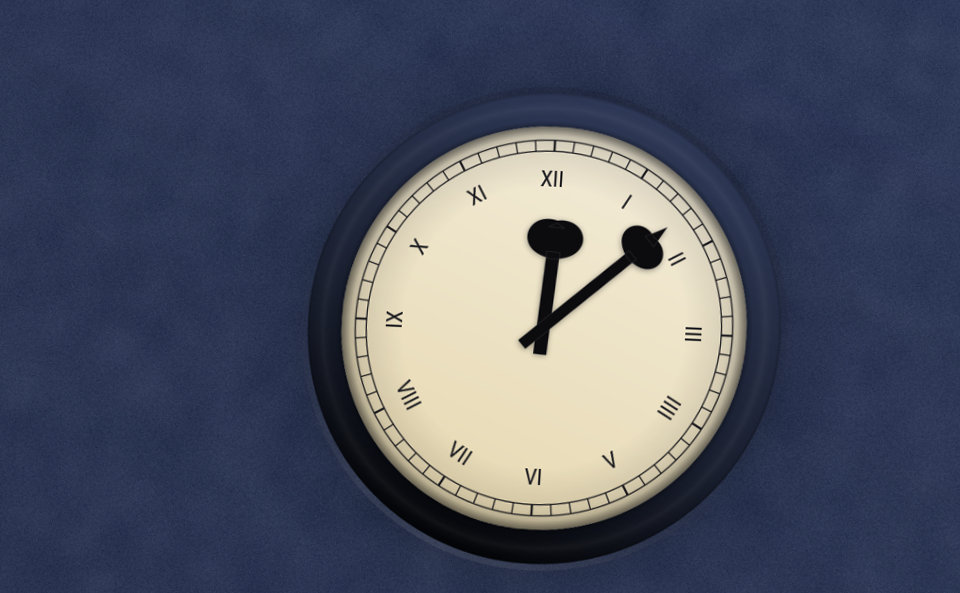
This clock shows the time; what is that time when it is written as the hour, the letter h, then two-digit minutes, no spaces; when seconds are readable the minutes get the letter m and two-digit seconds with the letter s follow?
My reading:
12h08
